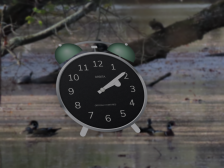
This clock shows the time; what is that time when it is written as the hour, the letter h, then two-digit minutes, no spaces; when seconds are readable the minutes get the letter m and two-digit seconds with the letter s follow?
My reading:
2h09
